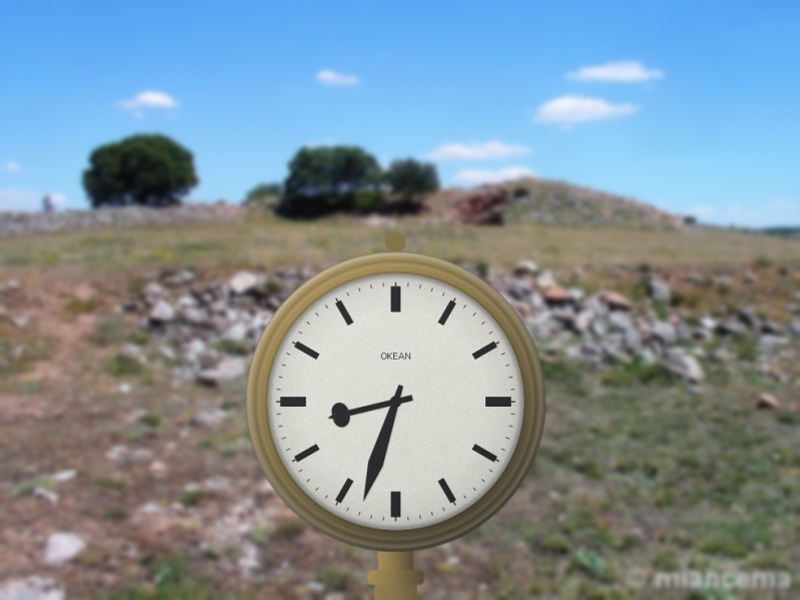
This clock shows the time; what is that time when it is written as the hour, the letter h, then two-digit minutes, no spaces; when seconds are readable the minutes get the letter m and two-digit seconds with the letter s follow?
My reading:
8h33
